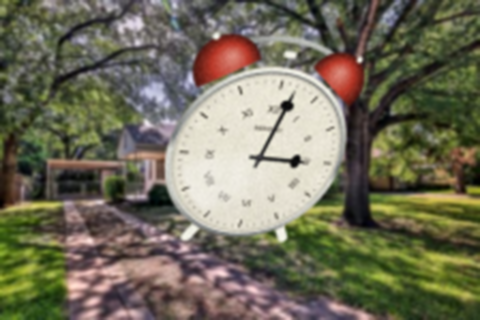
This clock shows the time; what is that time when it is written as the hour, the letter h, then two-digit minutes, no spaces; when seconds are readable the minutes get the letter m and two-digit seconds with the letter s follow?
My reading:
3h02
